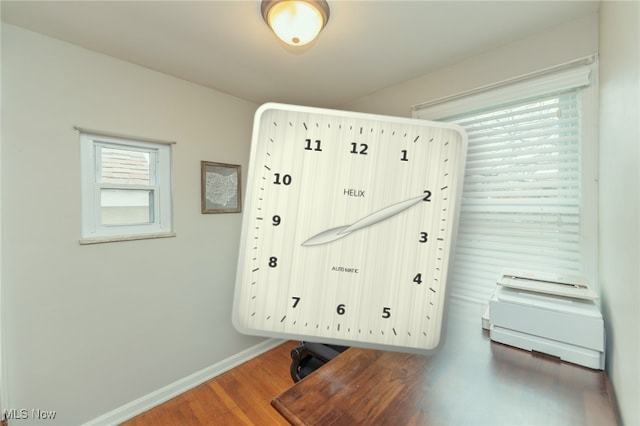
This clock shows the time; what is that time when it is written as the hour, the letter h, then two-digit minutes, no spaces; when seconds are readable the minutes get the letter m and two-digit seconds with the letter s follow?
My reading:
8h10
